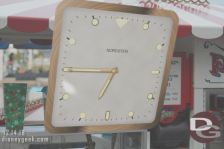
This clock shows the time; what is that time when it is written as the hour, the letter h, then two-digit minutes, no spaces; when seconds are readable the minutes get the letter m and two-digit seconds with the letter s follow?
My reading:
6h45
